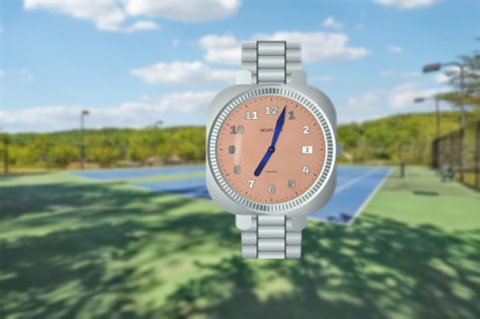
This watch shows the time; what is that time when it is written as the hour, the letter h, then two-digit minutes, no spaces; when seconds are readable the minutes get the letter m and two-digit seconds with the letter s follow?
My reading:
7h03
